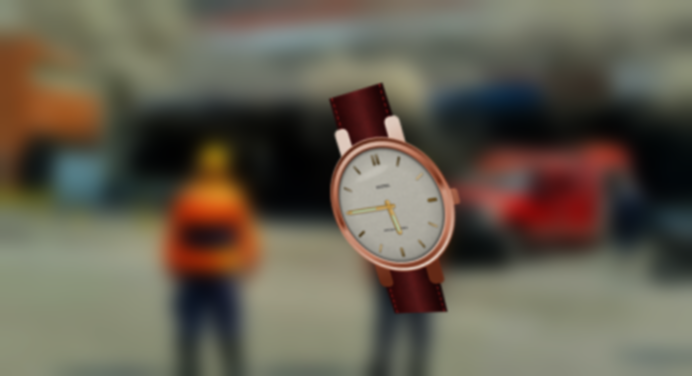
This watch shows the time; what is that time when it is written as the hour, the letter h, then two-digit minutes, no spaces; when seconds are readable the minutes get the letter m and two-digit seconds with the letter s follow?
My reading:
5h45
